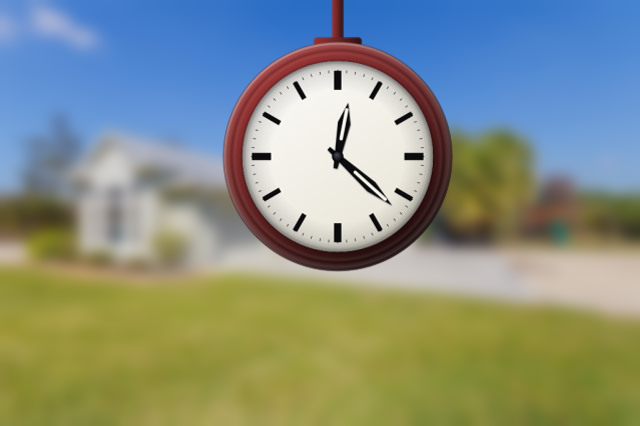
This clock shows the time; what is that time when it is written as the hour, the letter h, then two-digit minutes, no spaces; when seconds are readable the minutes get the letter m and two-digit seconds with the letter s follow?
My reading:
12h22
